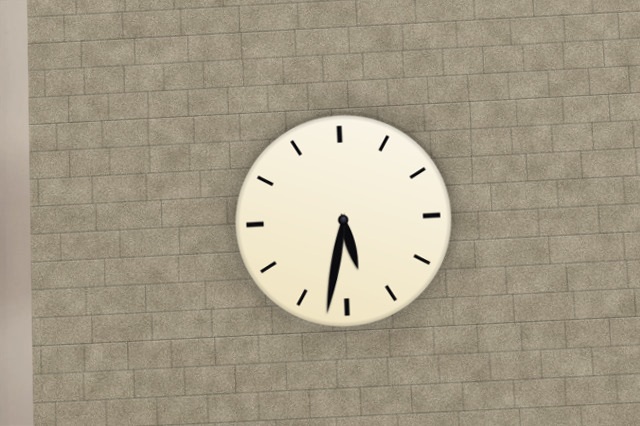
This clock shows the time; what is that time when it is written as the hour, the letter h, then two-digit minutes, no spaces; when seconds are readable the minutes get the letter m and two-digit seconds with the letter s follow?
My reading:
5h32
